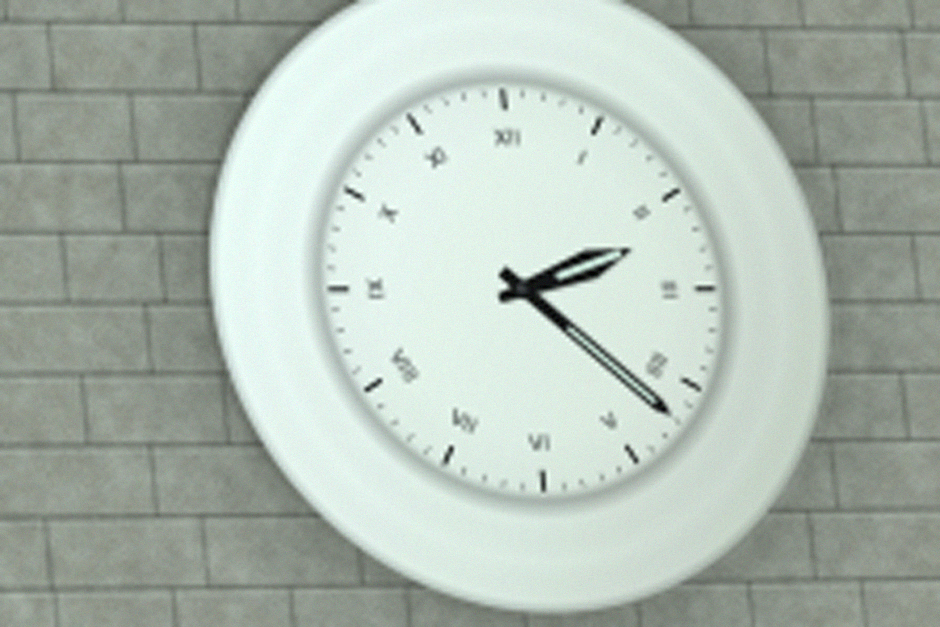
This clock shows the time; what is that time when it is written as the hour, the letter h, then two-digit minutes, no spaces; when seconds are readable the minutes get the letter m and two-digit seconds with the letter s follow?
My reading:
2h22
